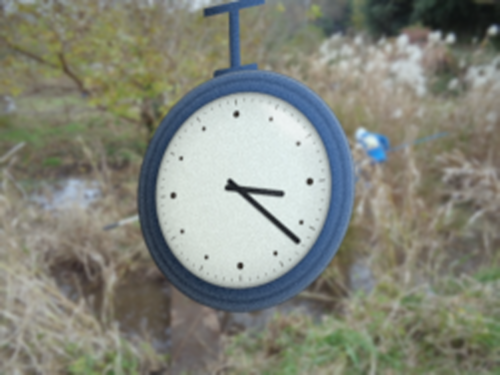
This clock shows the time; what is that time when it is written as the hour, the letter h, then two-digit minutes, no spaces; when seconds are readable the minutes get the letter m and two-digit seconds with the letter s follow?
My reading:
3h22
